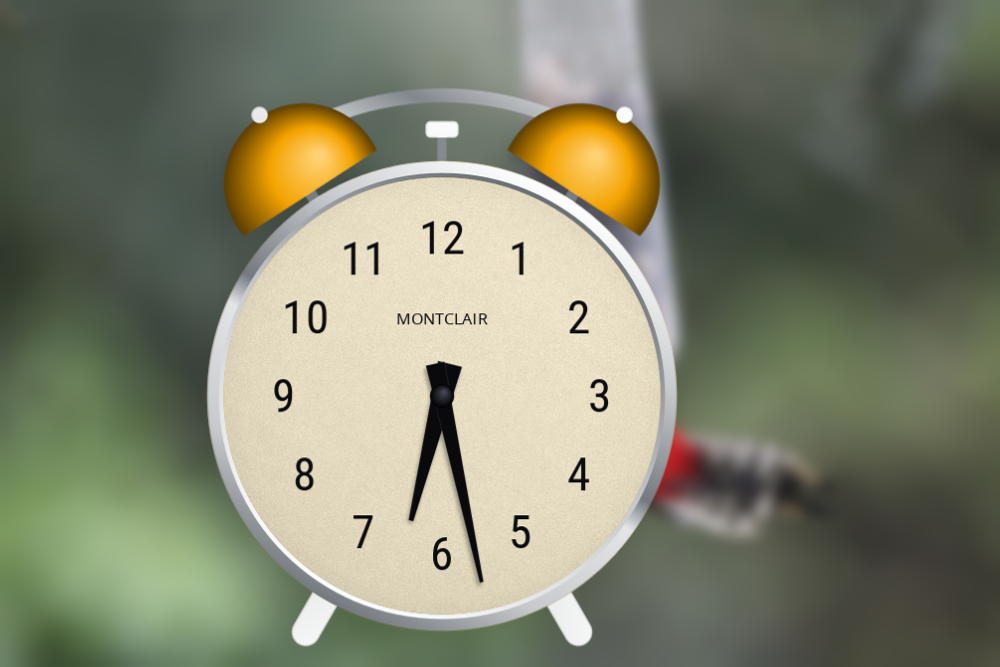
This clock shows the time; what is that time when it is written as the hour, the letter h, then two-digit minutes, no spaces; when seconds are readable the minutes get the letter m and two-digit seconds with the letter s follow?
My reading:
6h28
